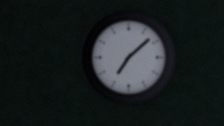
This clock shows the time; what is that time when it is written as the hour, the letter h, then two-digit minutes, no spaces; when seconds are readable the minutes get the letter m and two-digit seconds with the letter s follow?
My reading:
7h08
